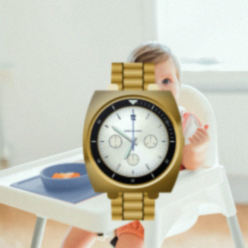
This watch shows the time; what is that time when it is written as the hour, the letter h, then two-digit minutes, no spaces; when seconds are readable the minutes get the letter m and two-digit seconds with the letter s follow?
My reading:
6h51
